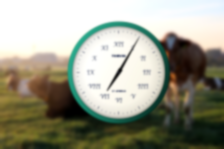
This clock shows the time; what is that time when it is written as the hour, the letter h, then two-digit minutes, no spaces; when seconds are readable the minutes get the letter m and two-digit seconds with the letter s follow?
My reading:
7h05
